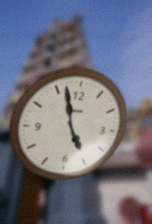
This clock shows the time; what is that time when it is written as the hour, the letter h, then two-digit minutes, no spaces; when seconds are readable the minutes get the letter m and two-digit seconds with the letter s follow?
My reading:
4h57
